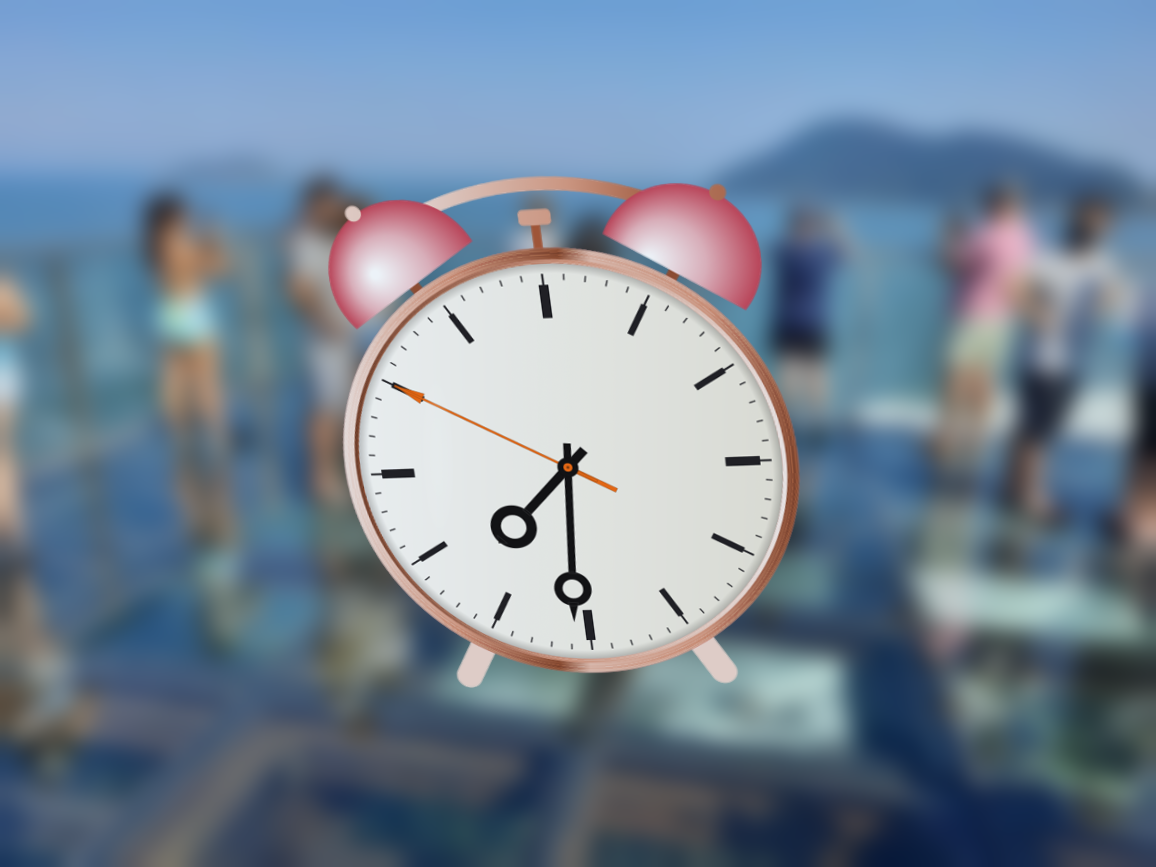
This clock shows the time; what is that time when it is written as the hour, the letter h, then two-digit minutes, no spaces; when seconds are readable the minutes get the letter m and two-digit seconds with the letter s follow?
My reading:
7h30m50s
